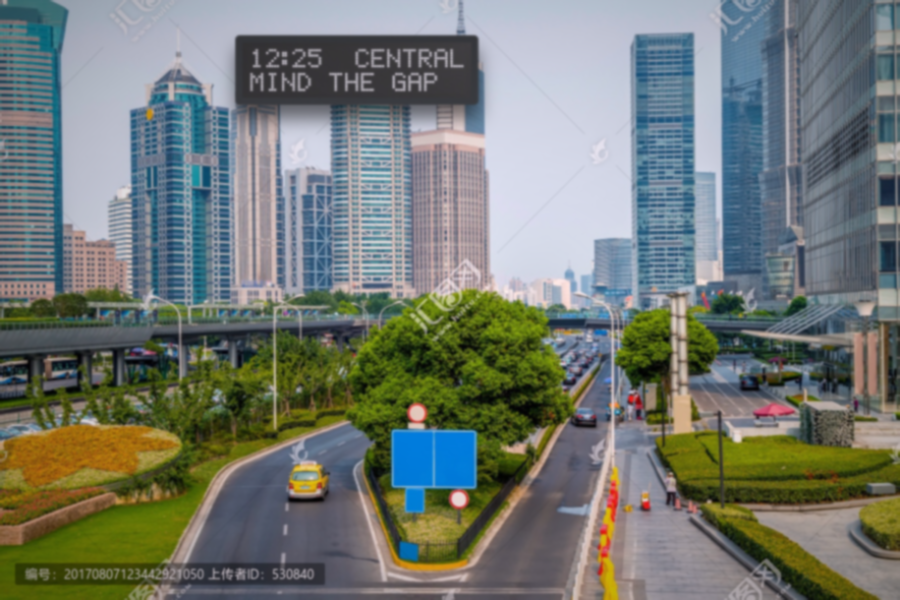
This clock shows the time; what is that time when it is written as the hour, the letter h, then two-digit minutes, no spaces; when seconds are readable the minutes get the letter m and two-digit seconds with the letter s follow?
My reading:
12h25
